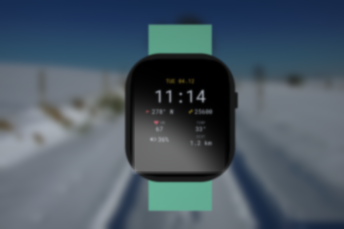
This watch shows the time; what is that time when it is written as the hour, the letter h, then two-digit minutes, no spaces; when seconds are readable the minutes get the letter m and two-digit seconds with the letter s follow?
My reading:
11h14
